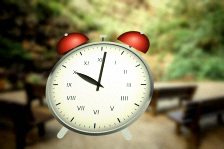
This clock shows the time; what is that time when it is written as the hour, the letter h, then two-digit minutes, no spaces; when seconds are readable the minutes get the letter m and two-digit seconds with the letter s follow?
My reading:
10h01
